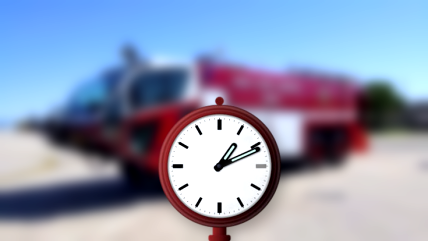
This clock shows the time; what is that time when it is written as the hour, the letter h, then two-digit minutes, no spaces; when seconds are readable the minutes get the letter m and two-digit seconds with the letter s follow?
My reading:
1h11
